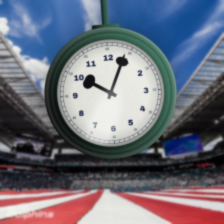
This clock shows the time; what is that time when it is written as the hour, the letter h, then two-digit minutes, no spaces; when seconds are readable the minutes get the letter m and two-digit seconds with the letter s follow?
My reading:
10h04
